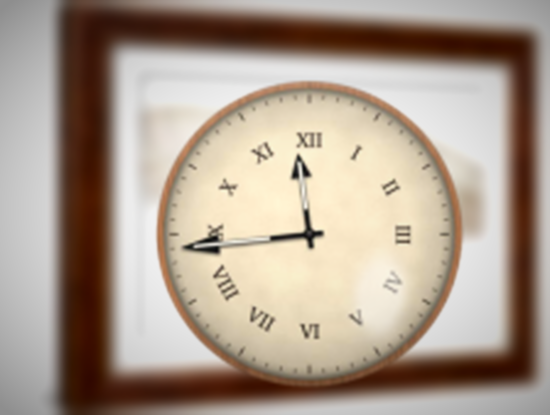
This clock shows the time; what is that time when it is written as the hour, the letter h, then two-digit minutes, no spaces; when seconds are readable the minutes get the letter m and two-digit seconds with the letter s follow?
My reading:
11h44
